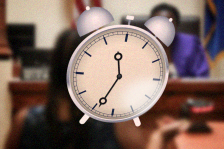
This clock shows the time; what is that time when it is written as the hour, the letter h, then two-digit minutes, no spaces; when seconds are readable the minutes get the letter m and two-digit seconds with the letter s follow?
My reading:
11h34
